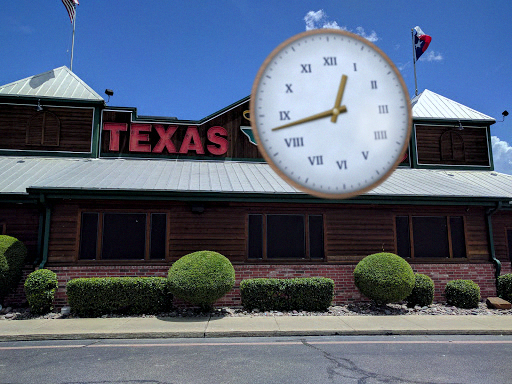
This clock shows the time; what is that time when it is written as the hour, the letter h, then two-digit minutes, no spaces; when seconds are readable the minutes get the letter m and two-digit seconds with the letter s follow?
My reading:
12h43
